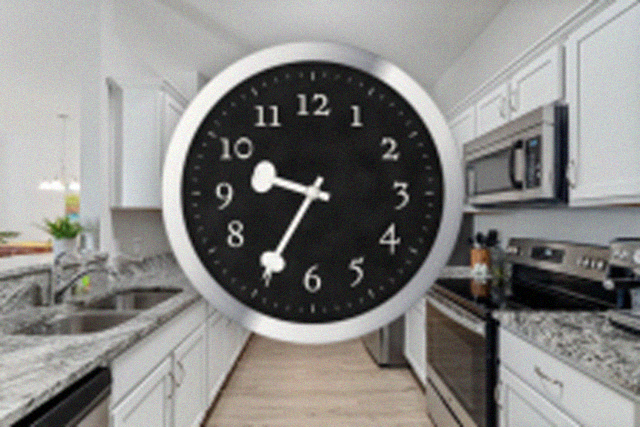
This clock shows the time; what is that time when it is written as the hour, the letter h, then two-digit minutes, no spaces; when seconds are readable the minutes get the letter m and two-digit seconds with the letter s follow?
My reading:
9h35
